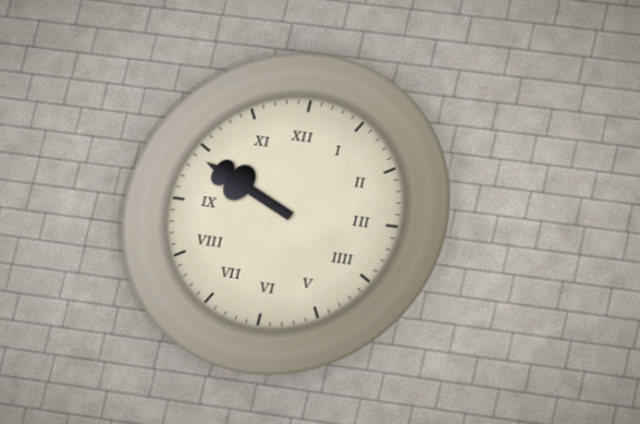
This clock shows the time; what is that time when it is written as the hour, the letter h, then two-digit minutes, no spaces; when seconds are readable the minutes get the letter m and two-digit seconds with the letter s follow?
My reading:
9h49
